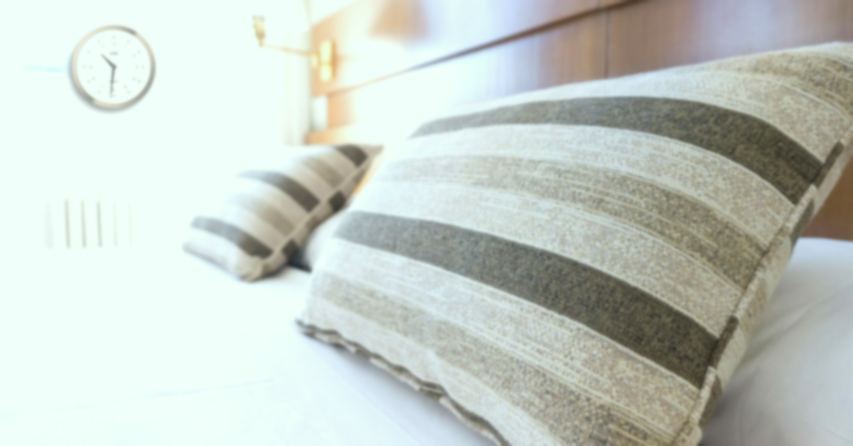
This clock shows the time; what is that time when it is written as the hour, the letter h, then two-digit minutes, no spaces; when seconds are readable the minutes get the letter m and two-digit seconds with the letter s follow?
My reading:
10h31
